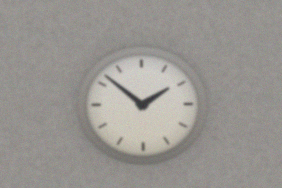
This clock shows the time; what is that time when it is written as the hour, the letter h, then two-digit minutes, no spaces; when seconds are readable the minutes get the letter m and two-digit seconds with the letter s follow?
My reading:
1h52
